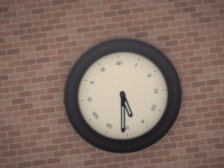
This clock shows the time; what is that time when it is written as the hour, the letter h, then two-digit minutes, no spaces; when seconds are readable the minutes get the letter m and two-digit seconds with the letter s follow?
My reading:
5h31
